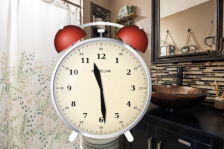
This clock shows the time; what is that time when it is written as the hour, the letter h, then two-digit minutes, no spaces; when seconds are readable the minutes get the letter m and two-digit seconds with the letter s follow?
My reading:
11h29
